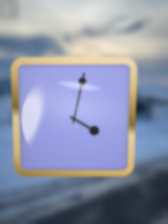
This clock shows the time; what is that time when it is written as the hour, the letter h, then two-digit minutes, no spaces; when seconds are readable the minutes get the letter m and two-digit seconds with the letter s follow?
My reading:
4h02
